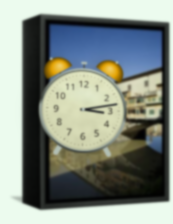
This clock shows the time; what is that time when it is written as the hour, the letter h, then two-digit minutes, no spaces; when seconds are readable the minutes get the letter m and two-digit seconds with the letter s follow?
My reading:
3h13
